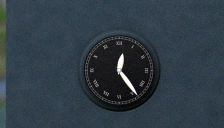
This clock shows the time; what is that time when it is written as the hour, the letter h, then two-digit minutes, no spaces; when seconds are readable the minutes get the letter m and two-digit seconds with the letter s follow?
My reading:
12h24
